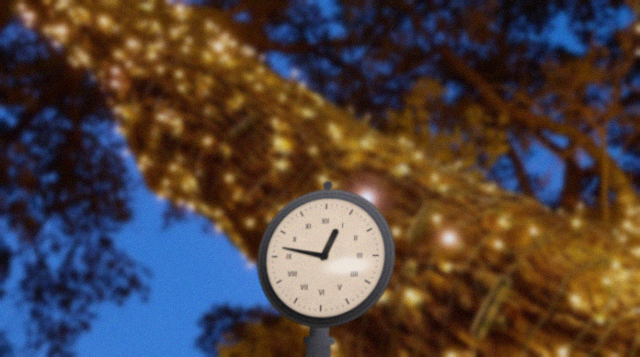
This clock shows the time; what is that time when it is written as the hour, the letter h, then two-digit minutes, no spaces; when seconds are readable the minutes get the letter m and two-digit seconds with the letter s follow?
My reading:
12h47
